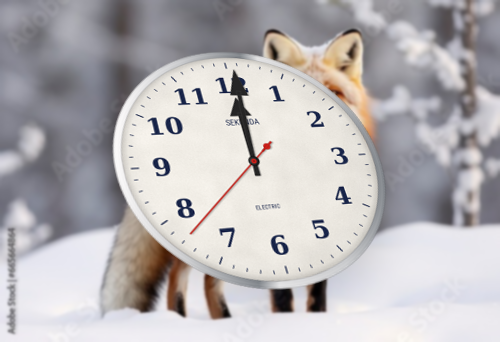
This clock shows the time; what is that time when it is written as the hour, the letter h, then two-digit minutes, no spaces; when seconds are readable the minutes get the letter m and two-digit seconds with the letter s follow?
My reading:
12h00m38s
